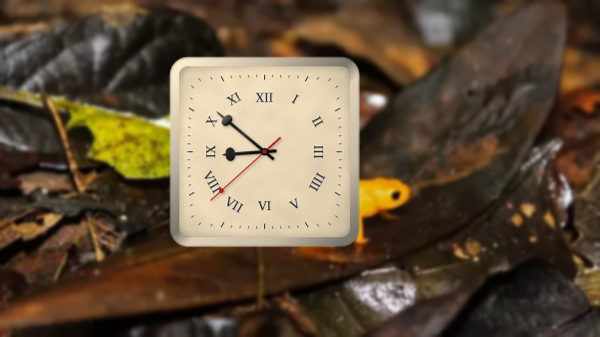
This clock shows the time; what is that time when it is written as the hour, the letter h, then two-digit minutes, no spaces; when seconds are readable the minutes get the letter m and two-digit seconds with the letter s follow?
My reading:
8h51m38s
